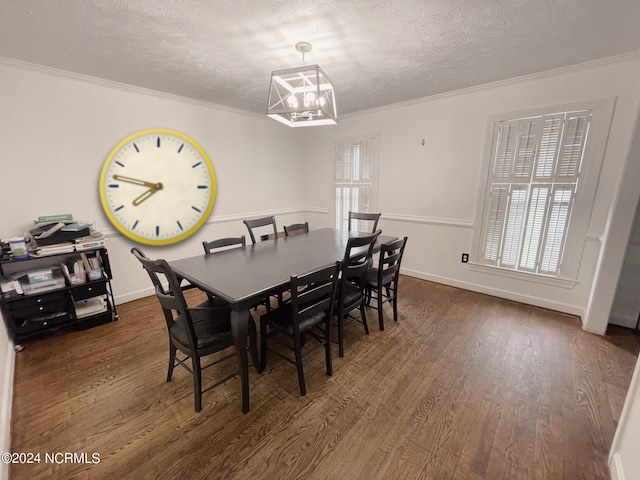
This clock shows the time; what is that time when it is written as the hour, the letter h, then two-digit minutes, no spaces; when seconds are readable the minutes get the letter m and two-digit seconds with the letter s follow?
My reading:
7h47
